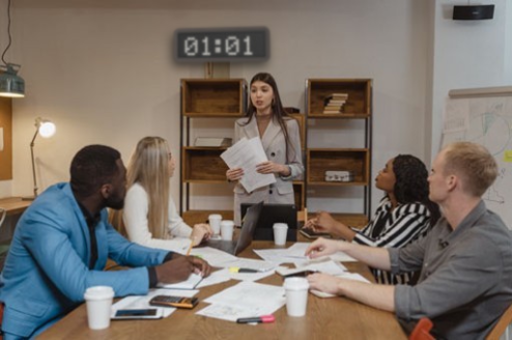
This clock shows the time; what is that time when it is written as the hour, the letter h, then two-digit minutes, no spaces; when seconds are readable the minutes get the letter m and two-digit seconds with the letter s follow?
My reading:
1h01
